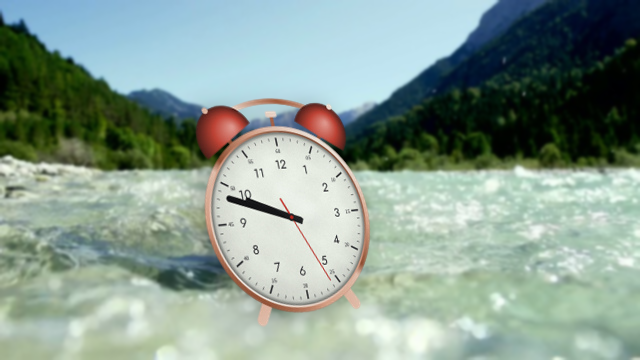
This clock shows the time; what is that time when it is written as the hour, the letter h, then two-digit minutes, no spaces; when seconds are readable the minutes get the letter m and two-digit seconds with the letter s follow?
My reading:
9h48m26s
